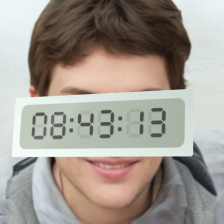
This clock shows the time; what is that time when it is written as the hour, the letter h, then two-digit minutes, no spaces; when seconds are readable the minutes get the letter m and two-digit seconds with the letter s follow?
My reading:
8h43m13s
